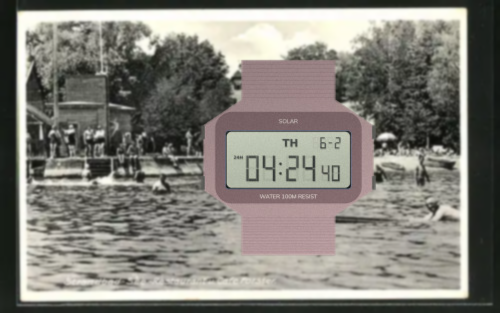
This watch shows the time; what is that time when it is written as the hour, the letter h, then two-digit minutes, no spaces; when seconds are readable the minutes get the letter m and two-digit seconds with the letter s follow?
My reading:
4h24m40s
